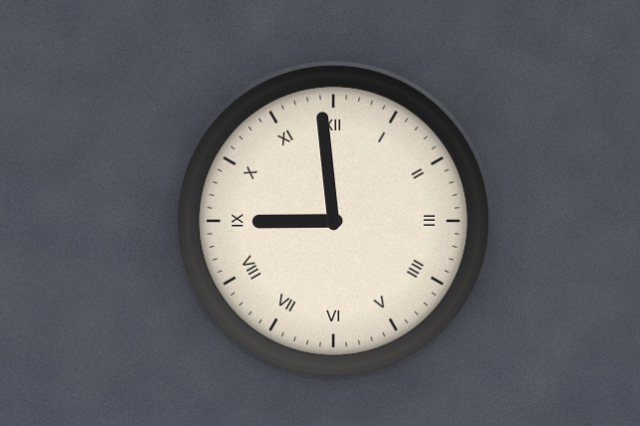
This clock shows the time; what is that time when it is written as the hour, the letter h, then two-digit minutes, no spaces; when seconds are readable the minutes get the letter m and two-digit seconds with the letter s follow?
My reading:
8h59
